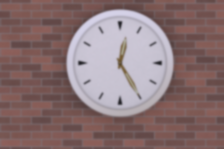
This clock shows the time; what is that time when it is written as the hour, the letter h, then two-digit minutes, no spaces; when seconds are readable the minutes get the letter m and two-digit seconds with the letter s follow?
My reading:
12h25
